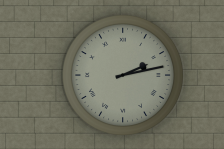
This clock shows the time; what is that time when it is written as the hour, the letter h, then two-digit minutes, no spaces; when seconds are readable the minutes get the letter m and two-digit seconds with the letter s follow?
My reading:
2h13
